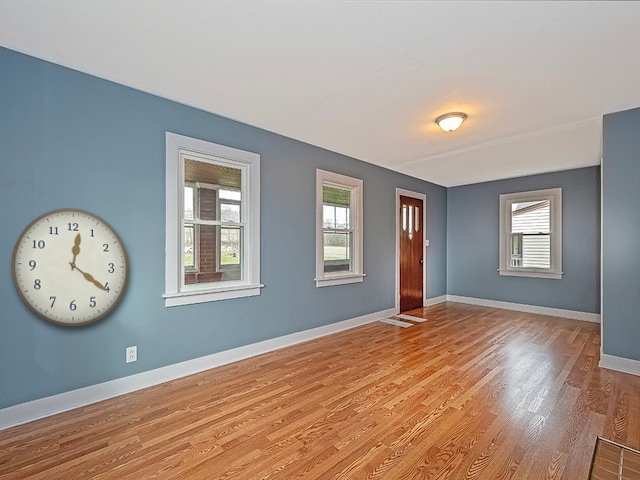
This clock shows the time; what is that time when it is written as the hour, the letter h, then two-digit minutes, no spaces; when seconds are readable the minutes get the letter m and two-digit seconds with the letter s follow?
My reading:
12h21
